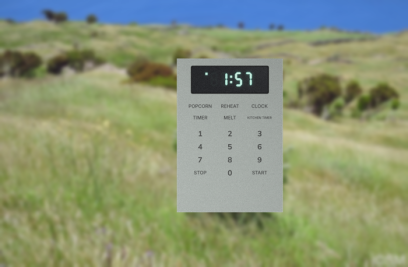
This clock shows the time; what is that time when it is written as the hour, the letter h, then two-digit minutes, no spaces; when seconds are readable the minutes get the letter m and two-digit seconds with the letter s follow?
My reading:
1h57
